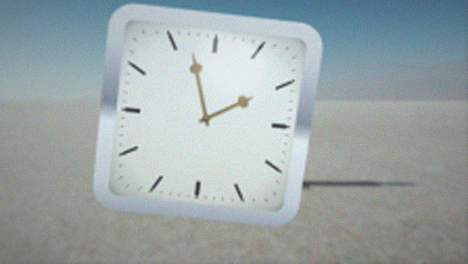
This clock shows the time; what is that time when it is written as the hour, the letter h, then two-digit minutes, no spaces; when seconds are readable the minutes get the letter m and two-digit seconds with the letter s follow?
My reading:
1h57
